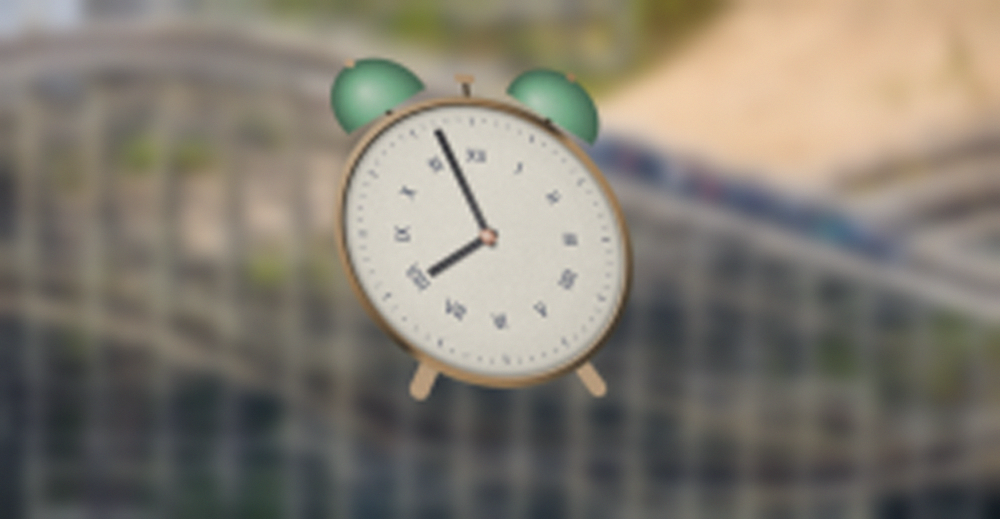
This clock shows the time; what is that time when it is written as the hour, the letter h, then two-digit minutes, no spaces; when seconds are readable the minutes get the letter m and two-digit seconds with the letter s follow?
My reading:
7h57
